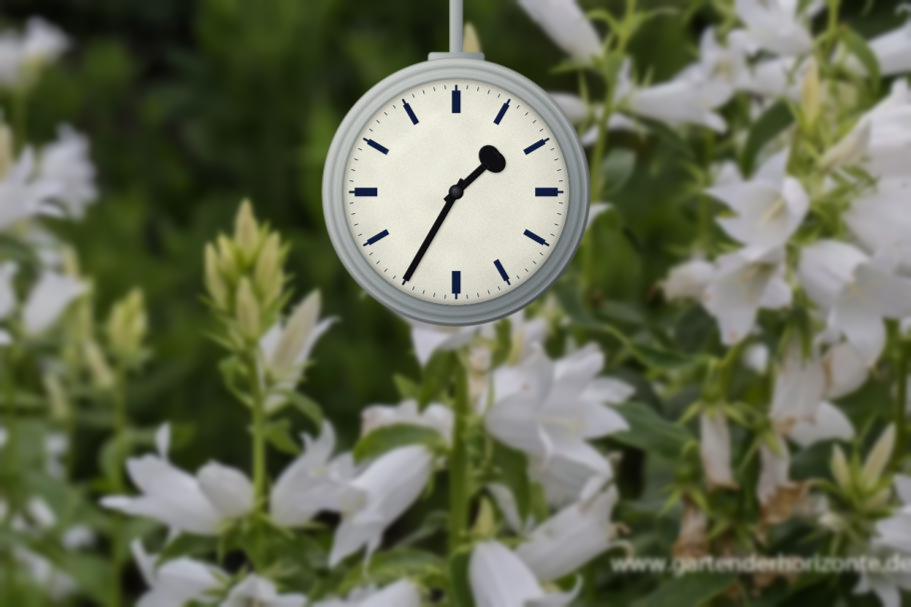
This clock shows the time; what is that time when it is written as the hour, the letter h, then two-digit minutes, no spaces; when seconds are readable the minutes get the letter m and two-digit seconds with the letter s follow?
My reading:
1h35
